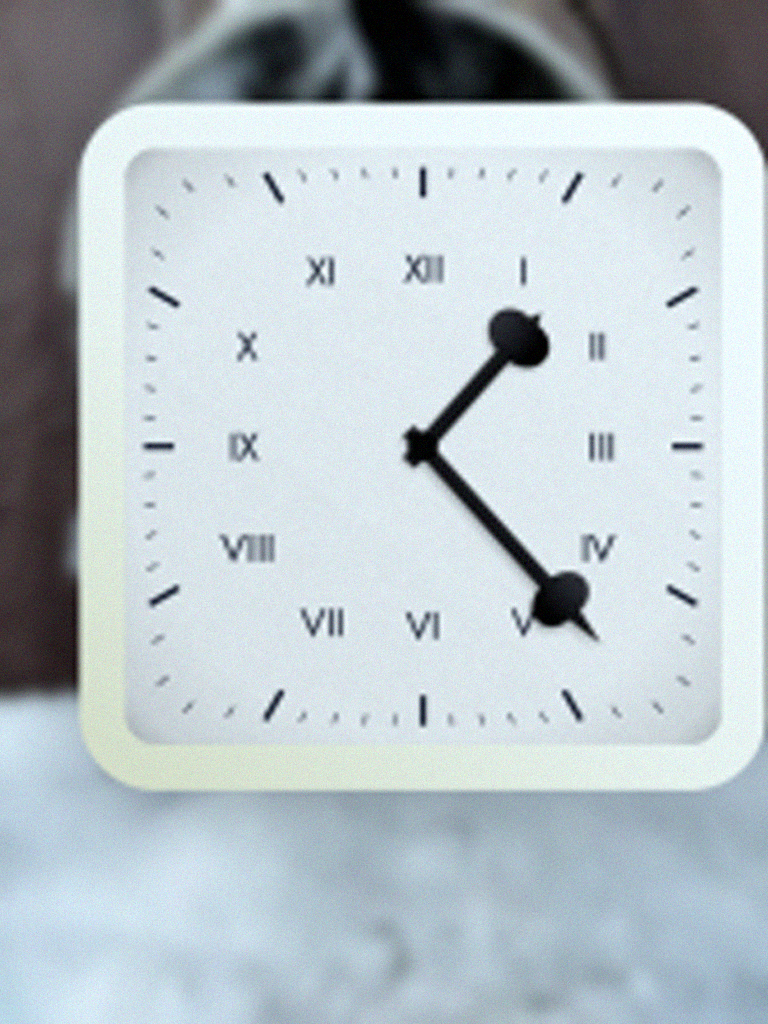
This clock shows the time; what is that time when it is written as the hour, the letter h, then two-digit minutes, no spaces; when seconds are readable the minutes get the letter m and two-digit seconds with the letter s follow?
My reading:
1h23
